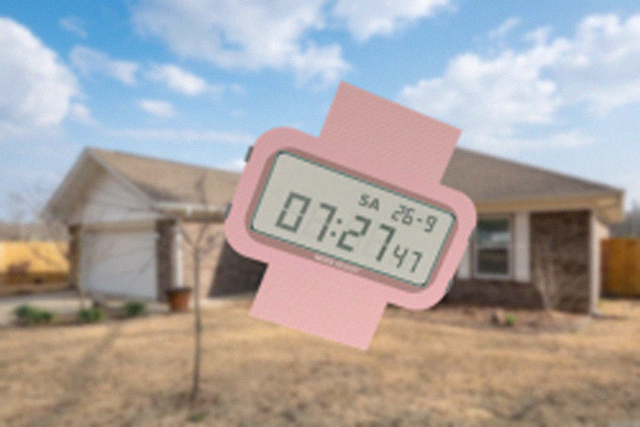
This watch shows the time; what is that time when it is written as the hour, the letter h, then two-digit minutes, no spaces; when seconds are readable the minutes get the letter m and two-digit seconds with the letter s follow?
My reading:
7h27m47s
